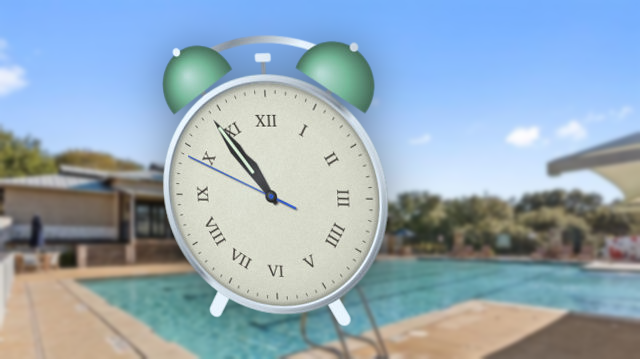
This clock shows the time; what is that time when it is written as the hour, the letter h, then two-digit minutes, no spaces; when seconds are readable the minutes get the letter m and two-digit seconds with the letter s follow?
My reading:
10h53m49s
